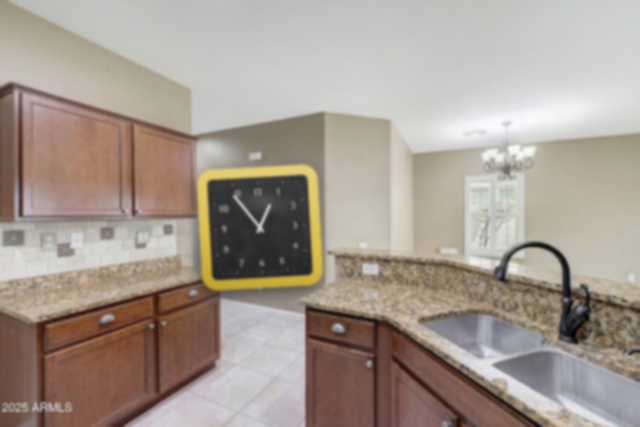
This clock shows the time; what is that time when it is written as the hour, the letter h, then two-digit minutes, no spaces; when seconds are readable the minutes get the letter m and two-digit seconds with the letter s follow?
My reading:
12h54
